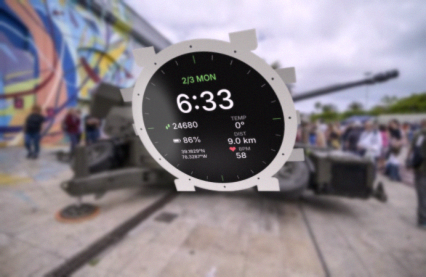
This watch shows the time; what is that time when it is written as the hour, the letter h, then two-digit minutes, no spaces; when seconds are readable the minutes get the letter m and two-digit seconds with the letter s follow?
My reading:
6h33
